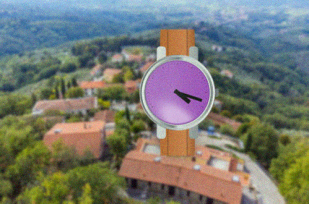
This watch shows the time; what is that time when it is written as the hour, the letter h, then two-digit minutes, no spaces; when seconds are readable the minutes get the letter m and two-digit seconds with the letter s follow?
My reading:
4h18
